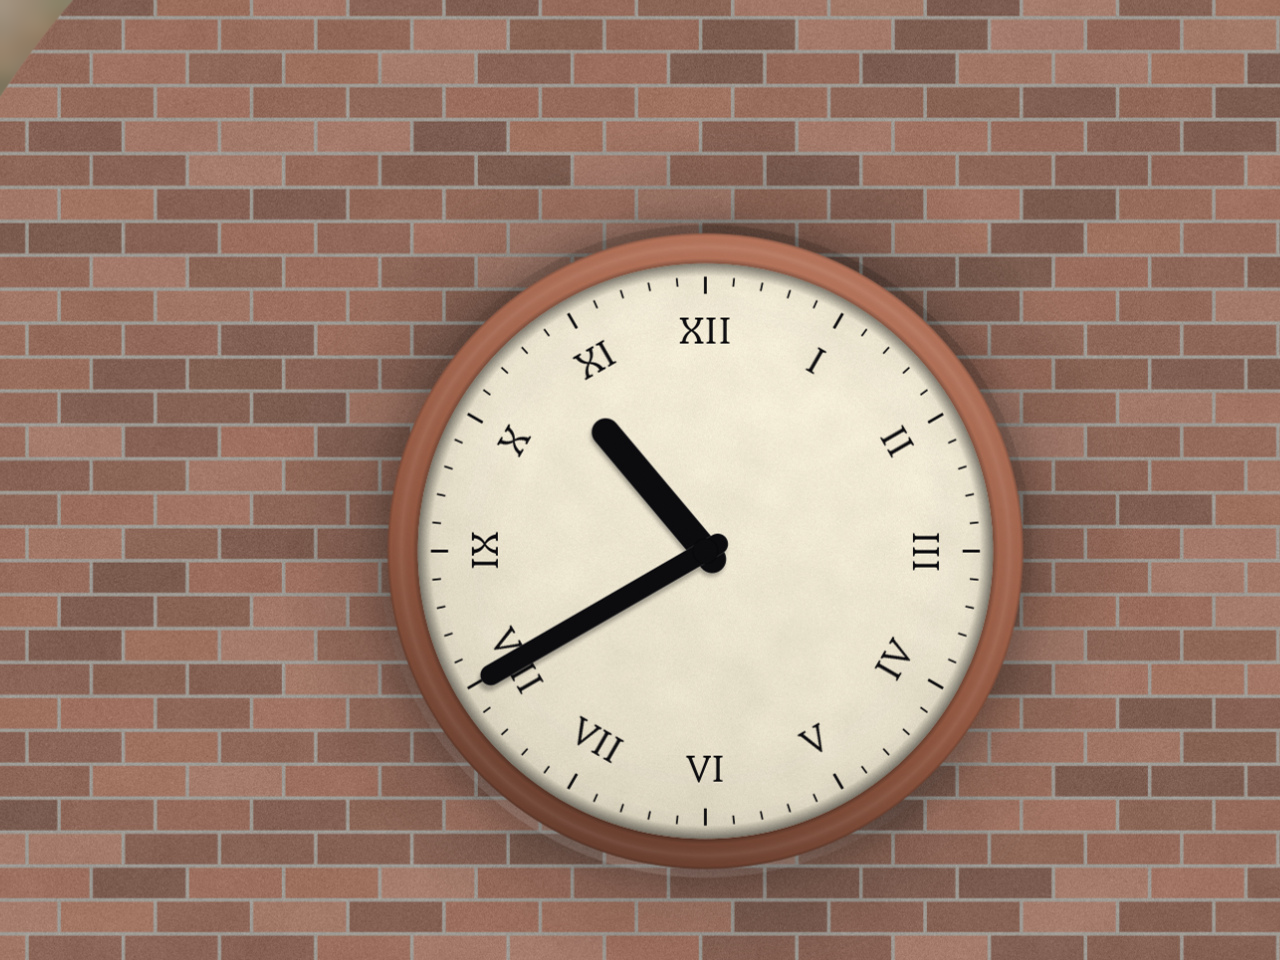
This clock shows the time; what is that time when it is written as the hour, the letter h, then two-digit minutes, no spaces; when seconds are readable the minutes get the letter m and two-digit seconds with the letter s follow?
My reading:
10h40
